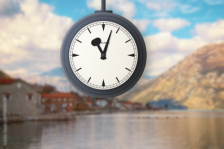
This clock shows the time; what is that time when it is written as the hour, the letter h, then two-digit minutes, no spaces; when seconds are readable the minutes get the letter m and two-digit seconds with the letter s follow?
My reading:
11h03
